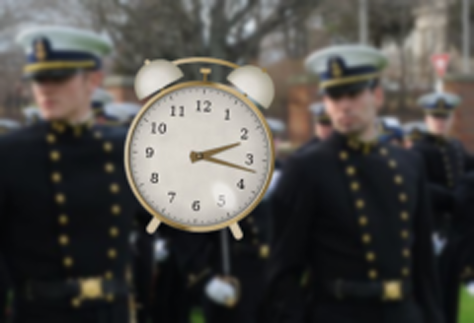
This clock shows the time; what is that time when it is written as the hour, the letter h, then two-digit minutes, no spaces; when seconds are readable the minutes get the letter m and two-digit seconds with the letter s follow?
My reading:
2h17
